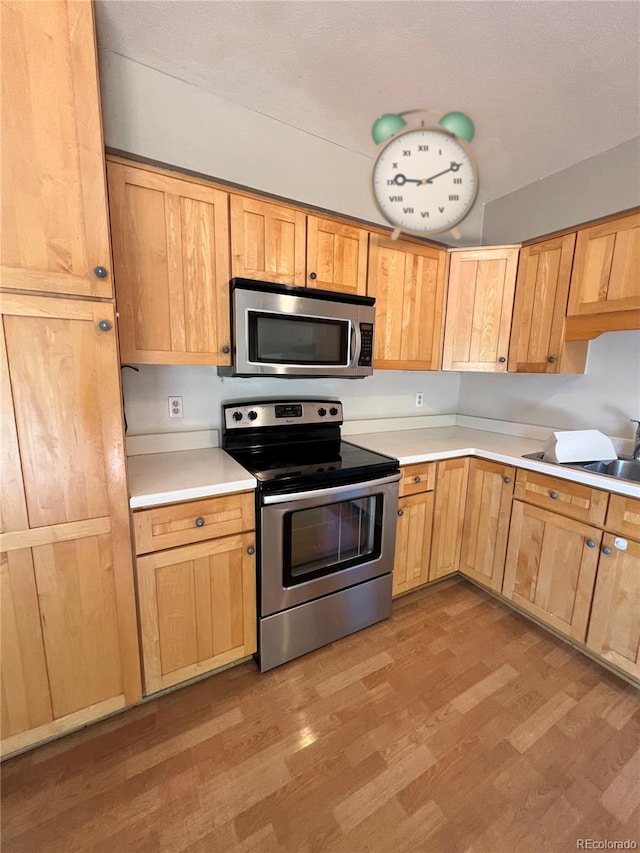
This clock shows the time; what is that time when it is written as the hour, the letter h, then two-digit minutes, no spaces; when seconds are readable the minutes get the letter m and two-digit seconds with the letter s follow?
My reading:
9h11
